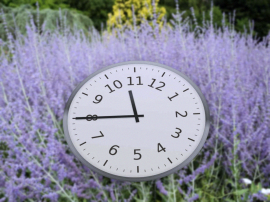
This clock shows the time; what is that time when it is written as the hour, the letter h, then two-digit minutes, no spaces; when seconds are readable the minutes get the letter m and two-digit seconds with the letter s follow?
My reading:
10h40
